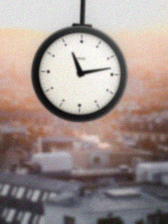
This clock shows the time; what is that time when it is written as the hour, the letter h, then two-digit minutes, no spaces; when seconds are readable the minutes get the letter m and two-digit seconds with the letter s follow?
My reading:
11h13
